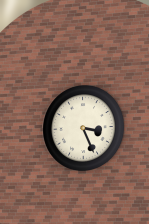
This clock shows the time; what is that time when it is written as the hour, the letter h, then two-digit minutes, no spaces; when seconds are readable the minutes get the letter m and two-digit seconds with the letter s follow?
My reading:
3h26
